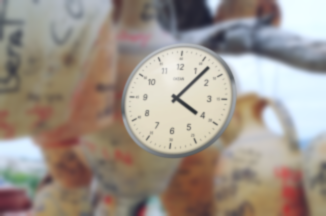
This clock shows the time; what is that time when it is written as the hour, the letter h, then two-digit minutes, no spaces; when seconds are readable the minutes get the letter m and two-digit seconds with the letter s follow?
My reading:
4h07
